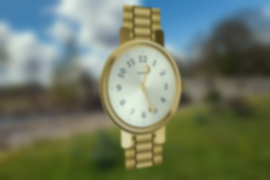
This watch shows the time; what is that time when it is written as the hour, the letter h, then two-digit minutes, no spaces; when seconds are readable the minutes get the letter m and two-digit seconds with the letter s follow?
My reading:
12h26
